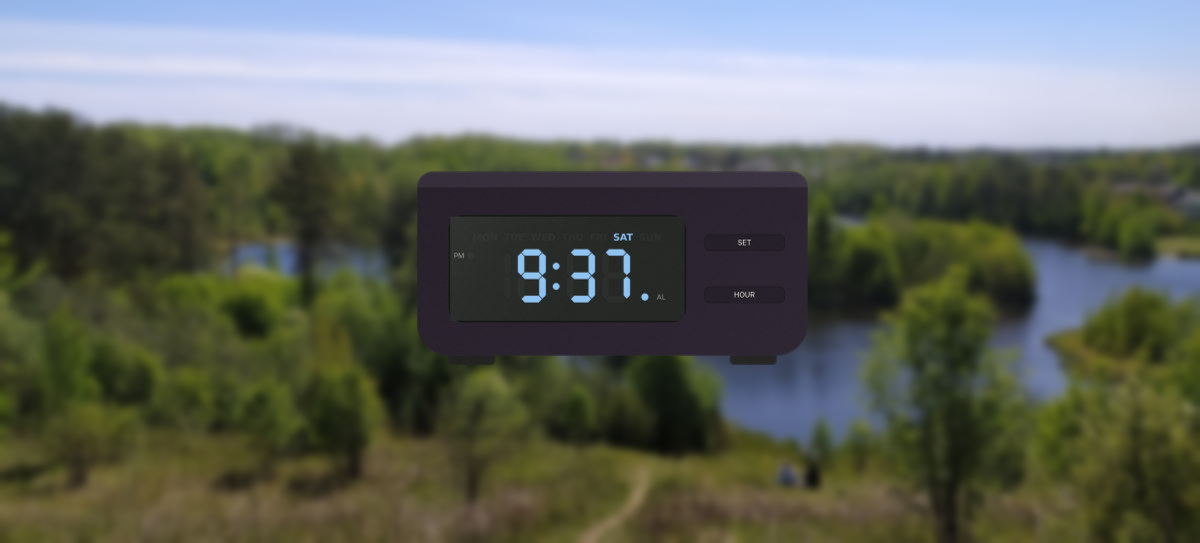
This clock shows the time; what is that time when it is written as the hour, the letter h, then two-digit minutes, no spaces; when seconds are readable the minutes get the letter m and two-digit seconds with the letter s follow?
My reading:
9h37
